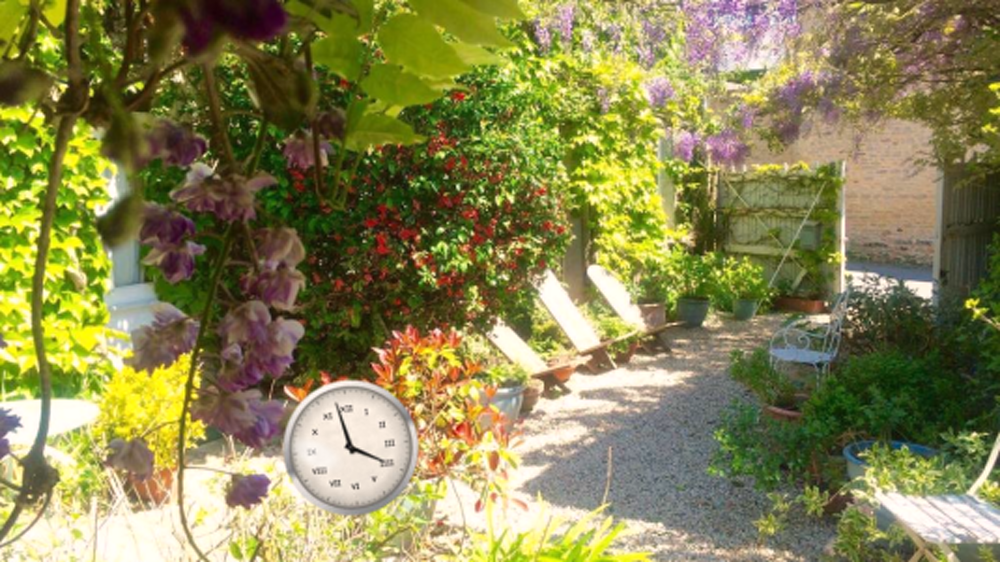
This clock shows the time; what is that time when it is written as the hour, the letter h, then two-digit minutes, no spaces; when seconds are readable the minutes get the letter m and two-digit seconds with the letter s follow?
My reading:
3h58
